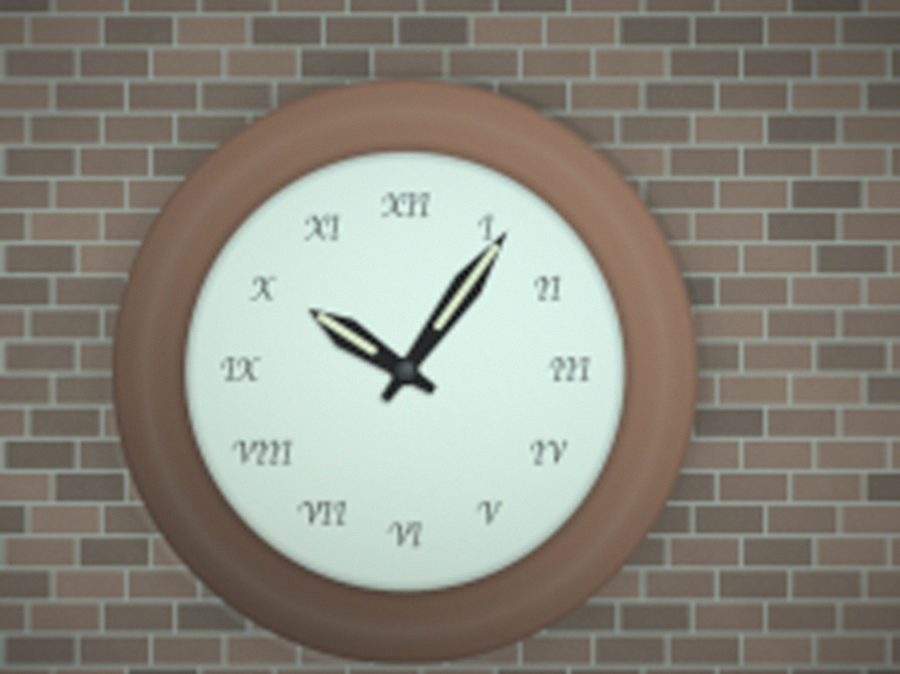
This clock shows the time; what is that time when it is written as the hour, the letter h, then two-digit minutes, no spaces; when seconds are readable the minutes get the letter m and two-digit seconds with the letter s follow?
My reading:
10h06
